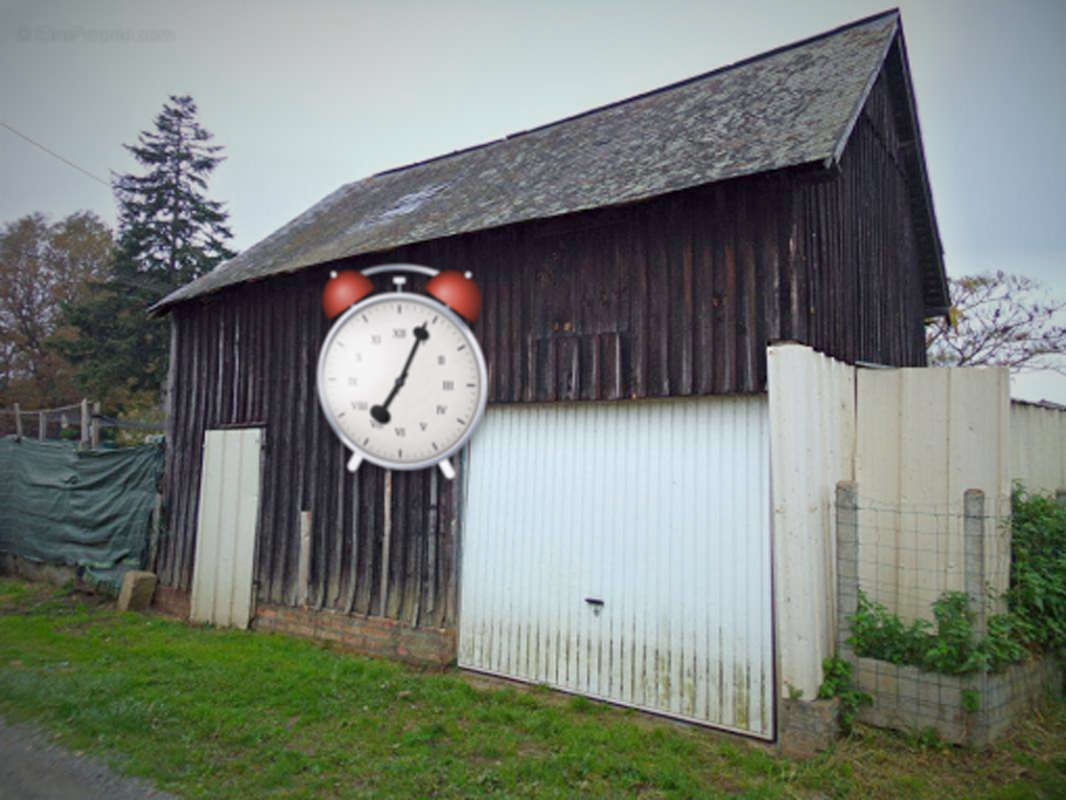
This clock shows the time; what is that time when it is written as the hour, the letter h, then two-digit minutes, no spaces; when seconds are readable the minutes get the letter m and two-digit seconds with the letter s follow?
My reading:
7h04
